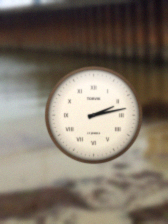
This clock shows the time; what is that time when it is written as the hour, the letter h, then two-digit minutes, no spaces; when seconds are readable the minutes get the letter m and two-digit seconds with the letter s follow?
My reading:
2h13
